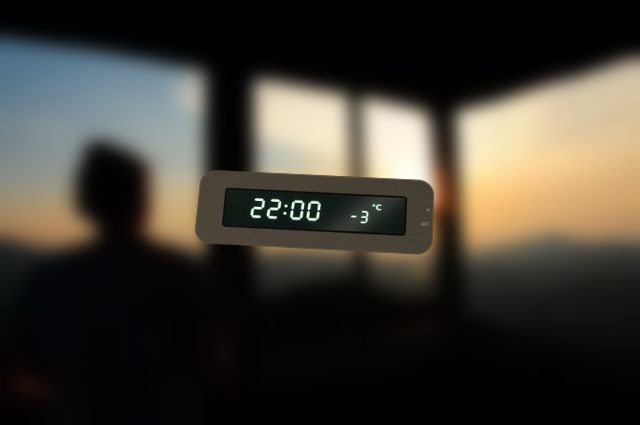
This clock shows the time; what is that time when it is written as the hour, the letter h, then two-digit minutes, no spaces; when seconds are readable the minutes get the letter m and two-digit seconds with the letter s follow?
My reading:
22h00
